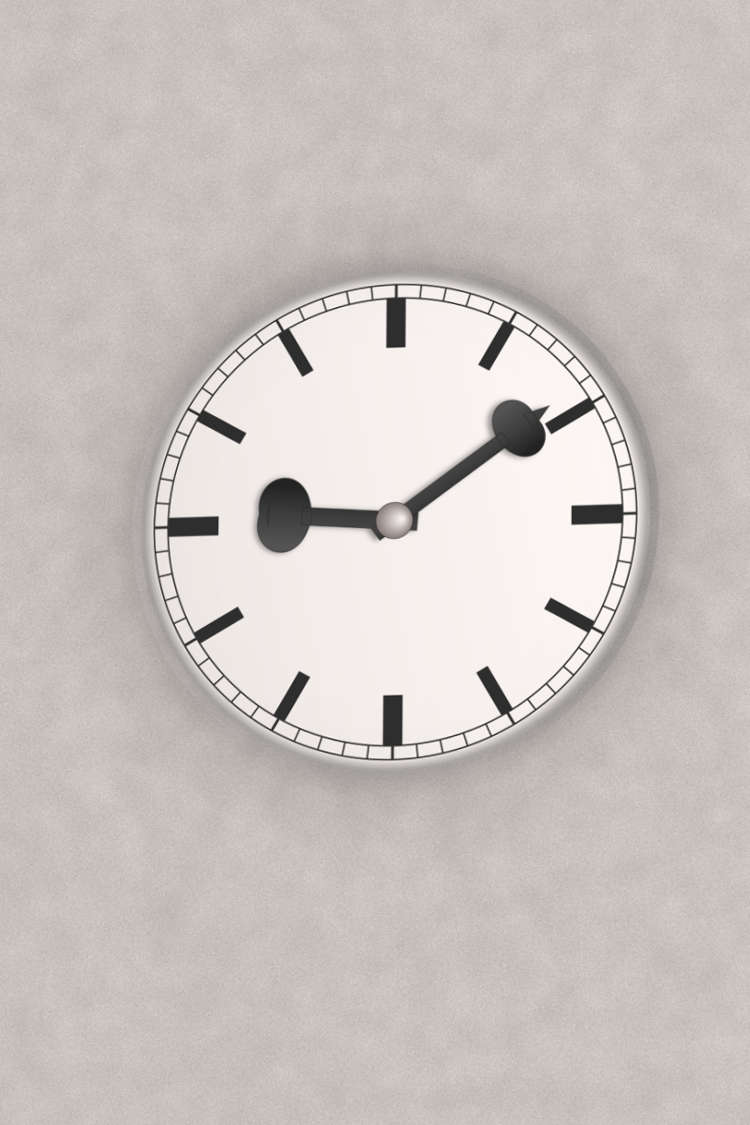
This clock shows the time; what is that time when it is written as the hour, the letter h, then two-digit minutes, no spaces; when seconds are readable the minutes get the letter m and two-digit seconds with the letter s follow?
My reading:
9h09
